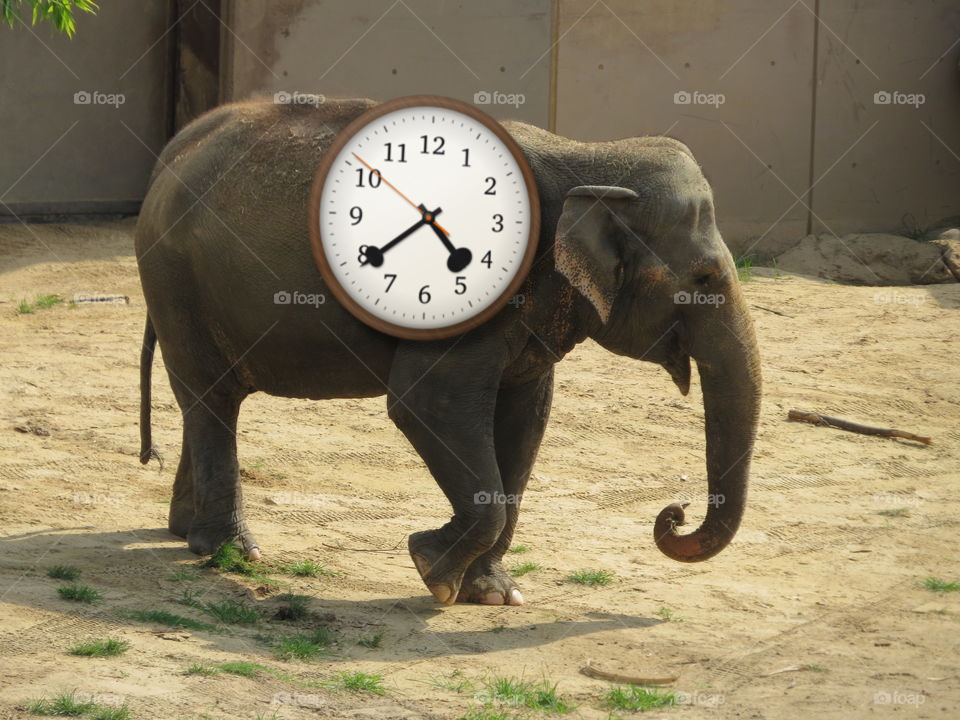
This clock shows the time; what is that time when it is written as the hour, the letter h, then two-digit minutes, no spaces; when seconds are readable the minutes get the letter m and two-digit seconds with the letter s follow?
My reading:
4h38m51s
